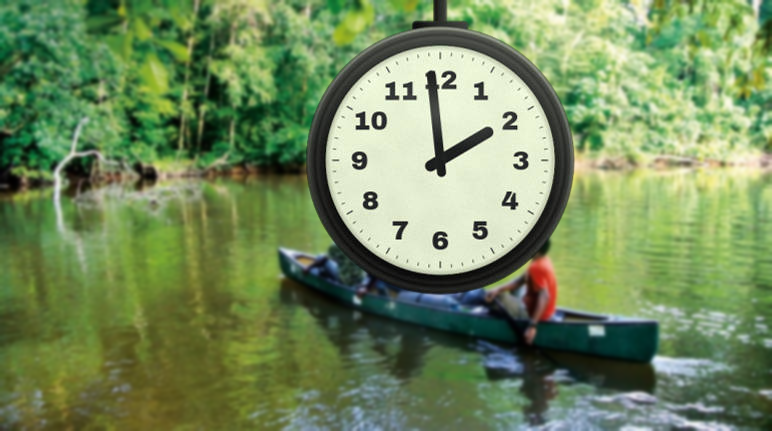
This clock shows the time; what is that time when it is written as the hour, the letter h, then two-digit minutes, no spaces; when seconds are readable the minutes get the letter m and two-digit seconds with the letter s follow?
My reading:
1h59
